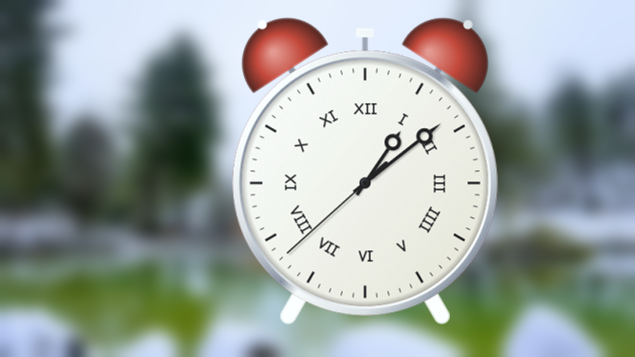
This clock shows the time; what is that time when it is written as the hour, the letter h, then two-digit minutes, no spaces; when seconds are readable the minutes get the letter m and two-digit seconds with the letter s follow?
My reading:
1h08m38s
